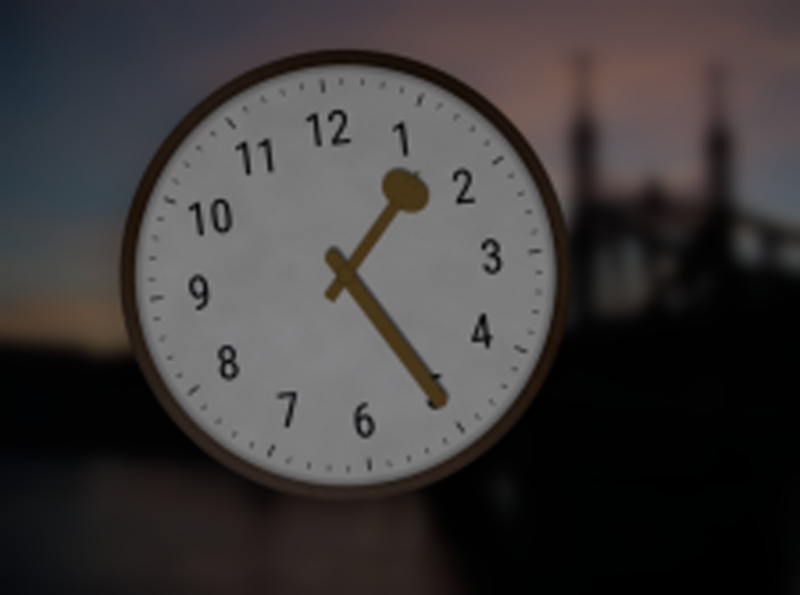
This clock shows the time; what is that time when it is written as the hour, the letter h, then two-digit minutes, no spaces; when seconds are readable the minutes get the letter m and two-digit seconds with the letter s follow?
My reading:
1h25
